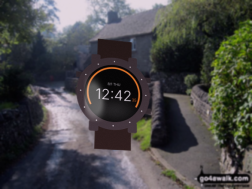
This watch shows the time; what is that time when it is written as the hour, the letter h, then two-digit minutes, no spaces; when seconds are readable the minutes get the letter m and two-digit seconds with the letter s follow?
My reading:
12h42
